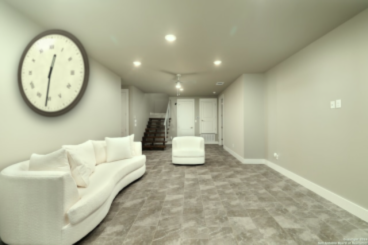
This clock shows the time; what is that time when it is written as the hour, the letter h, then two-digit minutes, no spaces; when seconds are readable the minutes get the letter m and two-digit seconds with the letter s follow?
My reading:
12h31
